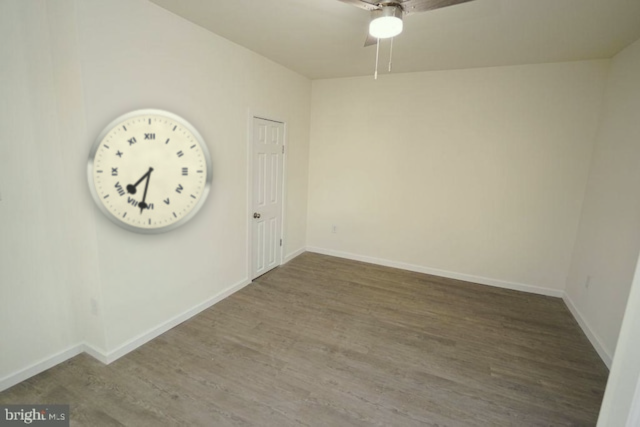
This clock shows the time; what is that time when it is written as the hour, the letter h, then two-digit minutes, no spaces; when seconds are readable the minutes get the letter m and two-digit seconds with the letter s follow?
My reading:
7h32
